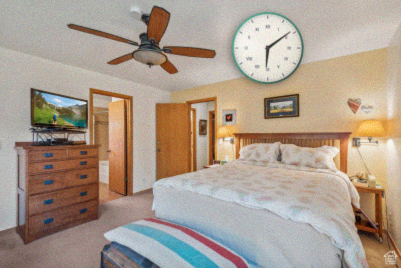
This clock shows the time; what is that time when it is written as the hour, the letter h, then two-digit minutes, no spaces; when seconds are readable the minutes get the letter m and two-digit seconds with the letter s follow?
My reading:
6h09
